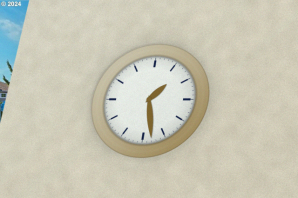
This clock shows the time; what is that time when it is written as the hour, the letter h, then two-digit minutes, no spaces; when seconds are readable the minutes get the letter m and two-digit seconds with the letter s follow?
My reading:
1h28
